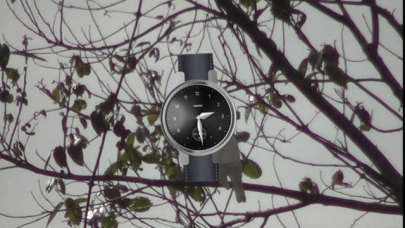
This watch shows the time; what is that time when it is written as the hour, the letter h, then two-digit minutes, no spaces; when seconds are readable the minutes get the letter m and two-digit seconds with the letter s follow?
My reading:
2h29
